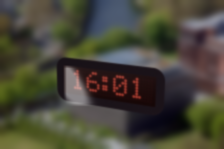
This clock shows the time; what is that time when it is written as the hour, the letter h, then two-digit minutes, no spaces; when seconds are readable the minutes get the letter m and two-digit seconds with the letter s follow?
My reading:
16h01
